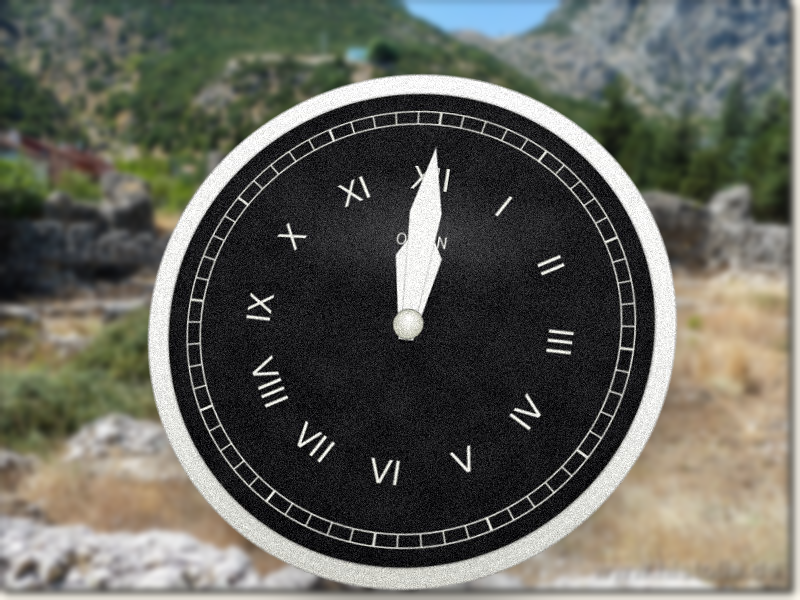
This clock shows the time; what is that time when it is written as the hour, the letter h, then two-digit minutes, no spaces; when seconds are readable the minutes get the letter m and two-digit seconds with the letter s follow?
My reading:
12h00
